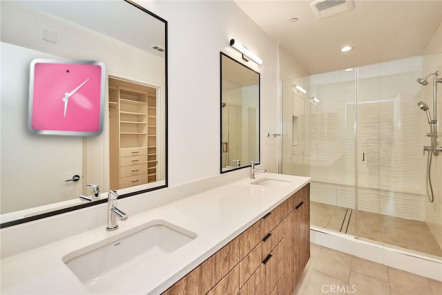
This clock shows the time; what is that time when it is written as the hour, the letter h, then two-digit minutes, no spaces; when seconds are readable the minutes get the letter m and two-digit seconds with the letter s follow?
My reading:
6h08
